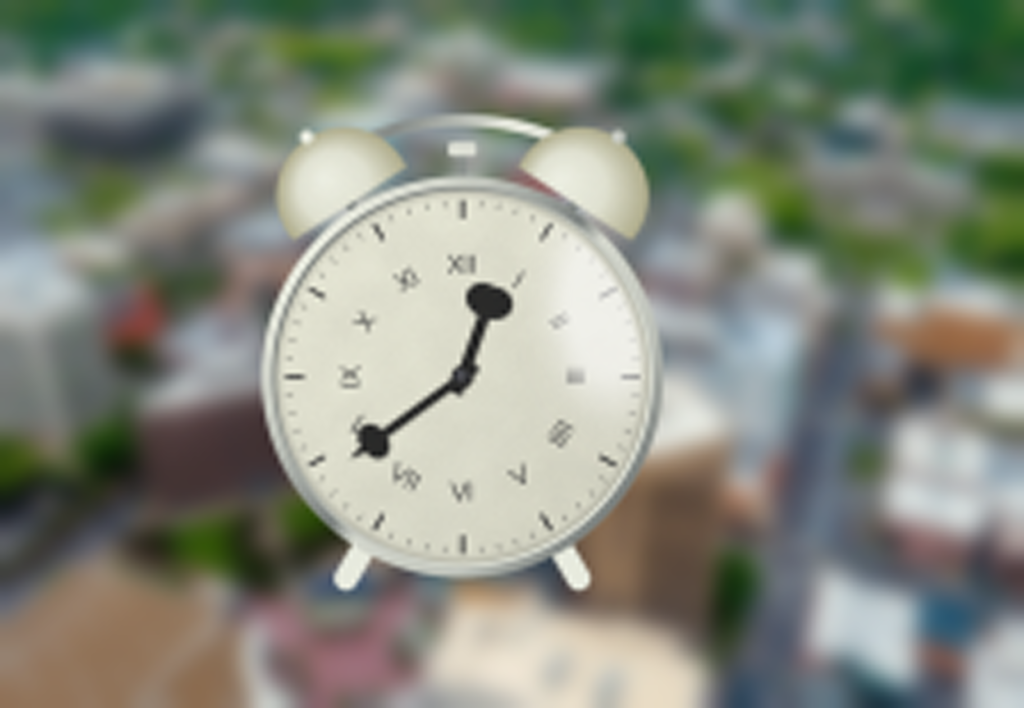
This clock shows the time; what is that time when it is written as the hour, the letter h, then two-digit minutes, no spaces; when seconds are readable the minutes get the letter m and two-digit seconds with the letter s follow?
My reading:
12h39
